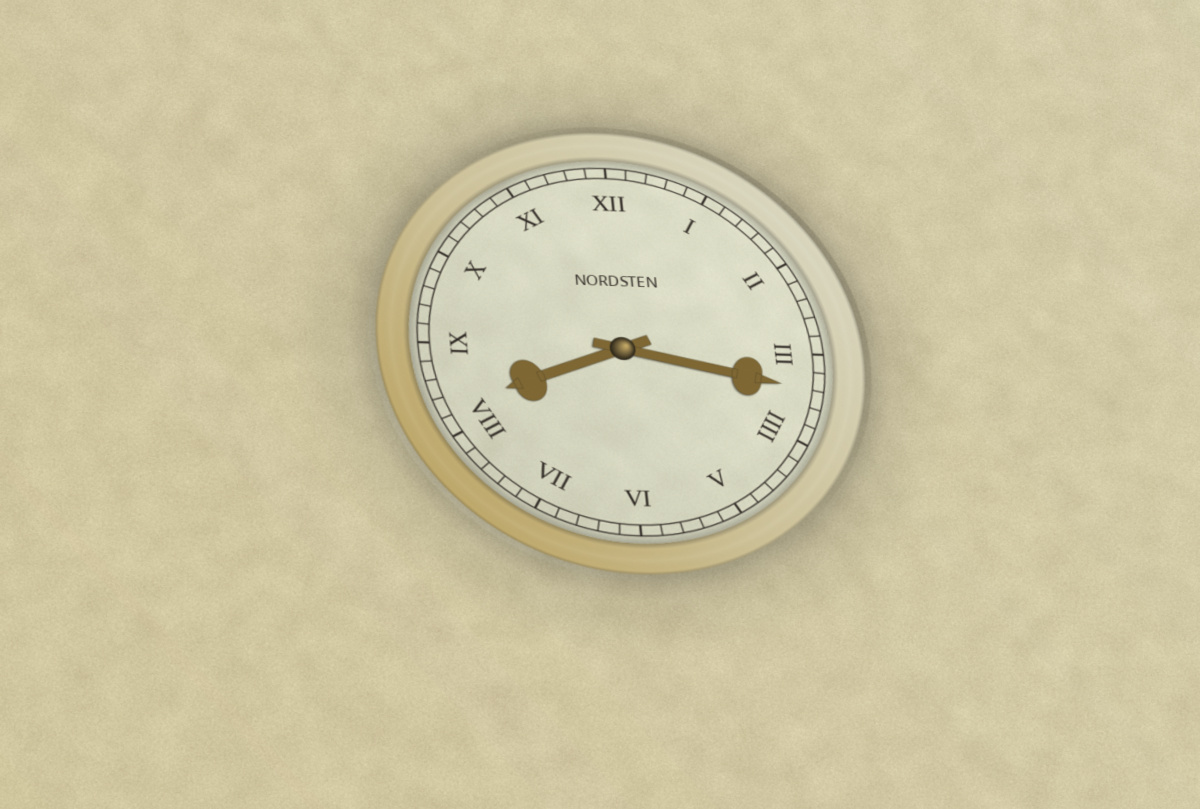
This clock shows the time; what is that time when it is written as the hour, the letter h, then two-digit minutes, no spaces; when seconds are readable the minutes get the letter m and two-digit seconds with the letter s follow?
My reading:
8h17
